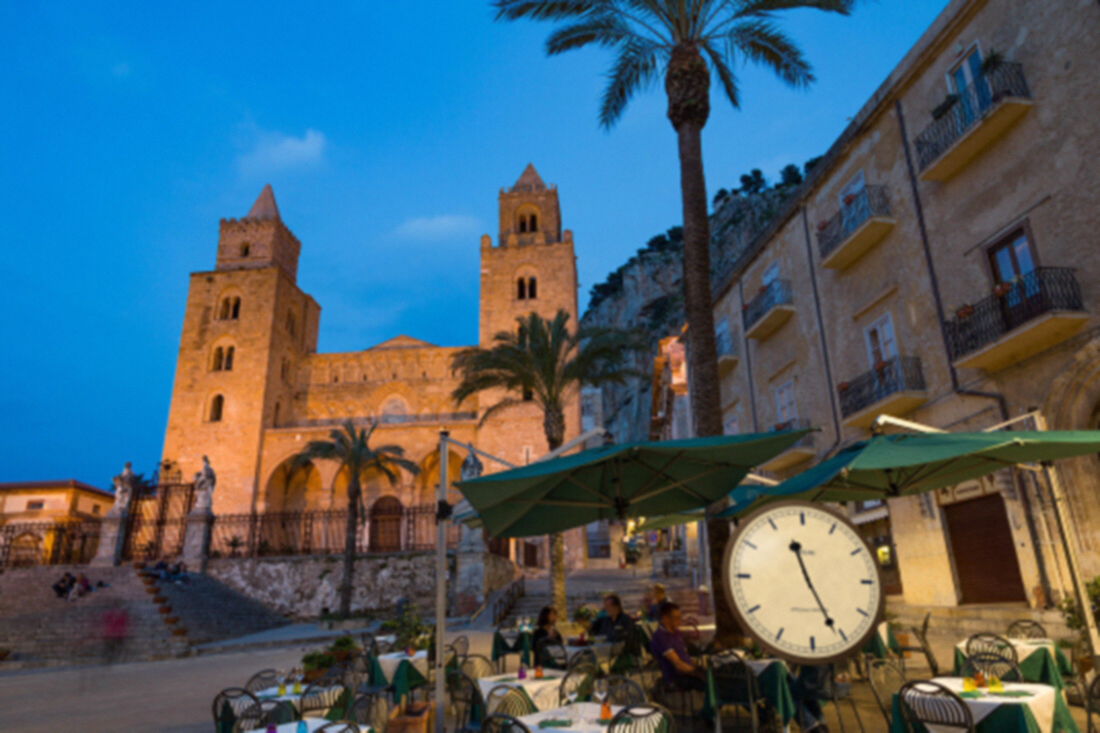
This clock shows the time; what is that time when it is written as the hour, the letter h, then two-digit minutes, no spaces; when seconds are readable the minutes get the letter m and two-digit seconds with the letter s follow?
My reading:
11h26
